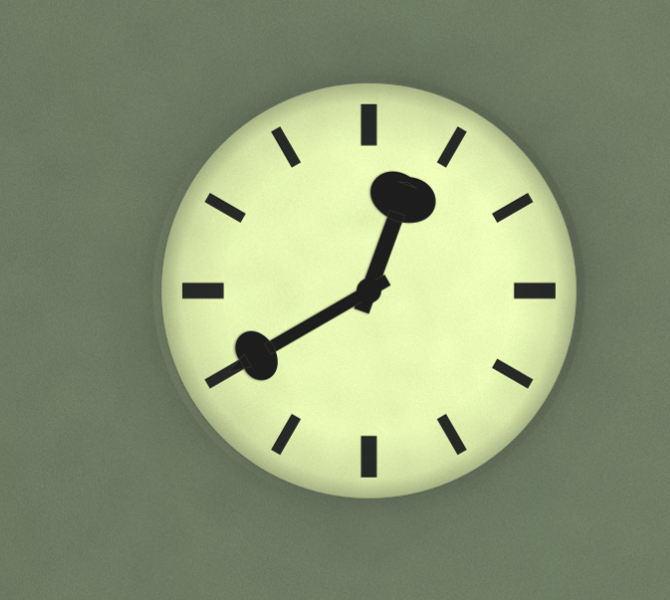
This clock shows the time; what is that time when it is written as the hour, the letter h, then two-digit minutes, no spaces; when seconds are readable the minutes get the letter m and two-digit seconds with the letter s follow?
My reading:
12h40
